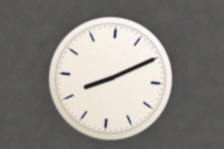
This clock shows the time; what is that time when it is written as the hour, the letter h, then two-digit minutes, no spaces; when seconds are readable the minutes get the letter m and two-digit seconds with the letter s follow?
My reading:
8h10
